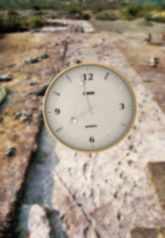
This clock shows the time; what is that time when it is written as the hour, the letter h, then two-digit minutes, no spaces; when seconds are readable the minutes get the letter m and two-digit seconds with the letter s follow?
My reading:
7h58
